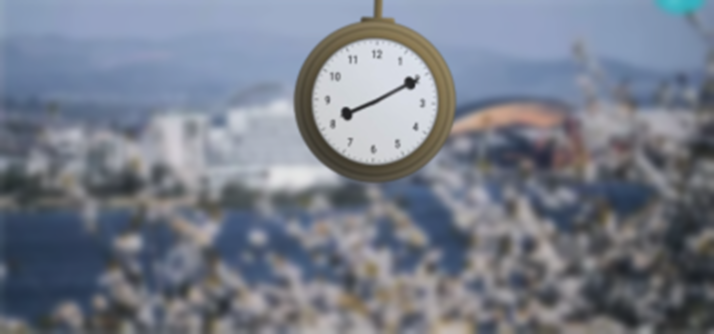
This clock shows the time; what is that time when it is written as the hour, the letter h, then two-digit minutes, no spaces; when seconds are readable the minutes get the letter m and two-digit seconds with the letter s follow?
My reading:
8h10
